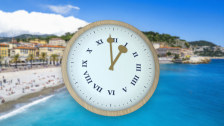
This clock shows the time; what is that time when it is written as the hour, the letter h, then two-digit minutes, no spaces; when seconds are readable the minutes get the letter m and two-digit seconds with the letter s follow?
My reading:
12h59
